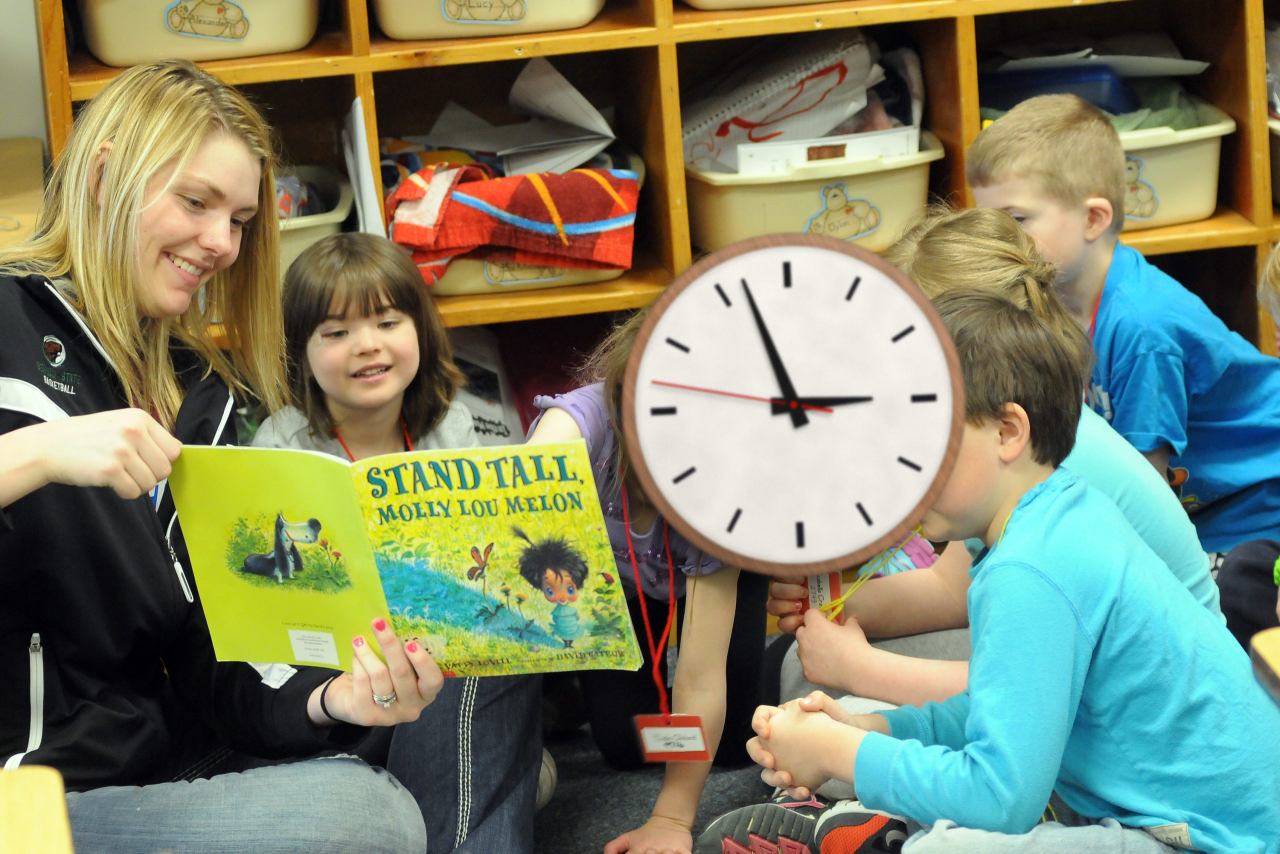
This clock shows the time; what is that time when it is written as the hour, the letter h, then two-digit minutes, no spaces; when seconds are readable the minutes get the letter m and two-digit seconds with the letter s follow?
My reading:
2h56m47s
